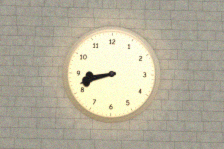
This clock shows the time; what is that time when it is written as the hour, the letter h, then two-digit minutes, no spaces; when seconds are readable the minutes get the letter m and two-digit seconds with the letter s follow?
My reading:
8h42
